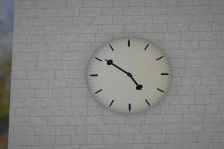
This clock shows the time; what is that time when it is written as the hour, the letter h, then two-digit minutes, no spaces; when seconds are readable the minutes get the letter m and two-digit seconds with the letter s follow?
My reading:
4h51
